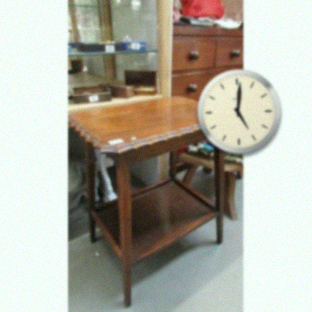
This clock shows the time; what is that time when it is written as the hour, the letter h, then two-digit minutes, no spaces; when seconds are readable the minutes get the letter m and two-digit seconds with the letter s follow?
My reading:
5h01
